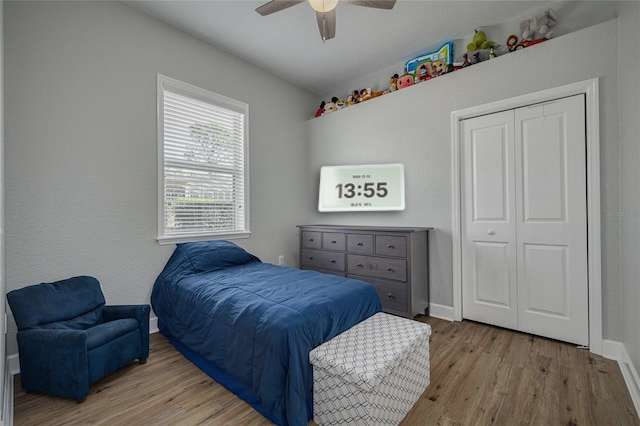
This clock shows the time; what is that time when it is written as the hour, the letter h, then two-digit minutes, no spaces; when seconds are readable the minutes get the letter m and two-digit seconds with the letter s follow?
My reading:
13h55
